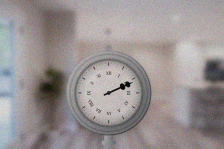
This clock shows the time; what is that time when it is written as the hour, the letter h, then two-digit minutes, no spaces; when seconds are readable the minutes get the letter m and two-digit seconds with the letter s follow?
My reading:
2h11
